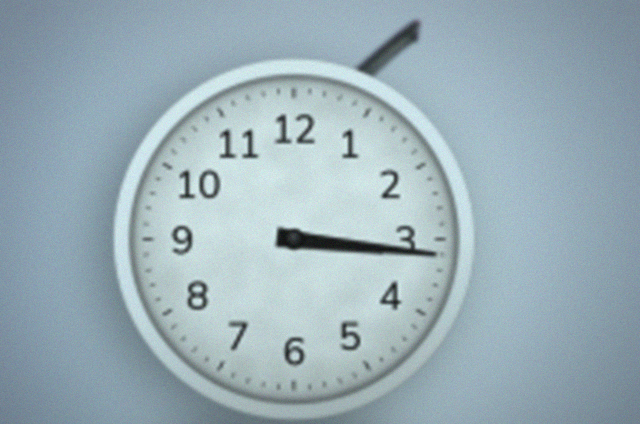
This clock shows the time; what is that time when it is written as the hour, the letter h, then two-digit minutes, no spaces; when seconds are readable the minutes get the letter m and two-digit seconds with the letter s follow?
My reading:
3h16
